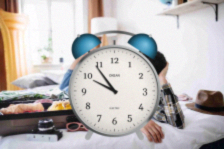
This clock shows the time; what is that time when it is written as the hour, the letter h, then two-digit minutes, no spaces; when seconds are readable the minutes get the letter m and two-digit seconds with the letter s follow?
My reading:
9h54
